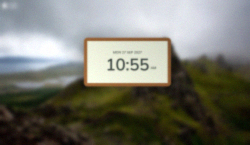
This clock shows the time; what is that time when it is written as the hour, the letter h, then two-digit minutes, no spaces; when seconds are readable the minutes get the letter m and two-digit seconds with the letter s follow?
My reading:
10h55
